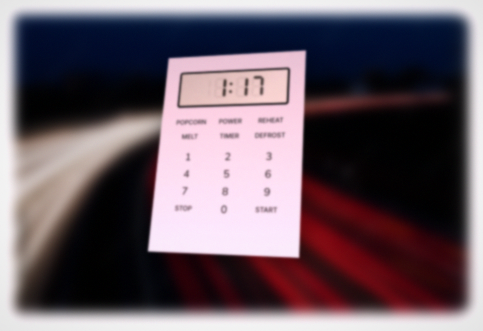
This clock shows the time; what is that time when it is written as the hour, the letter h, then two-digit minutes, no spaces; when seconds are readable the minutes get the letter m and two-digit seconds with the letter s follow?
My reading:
1h17
